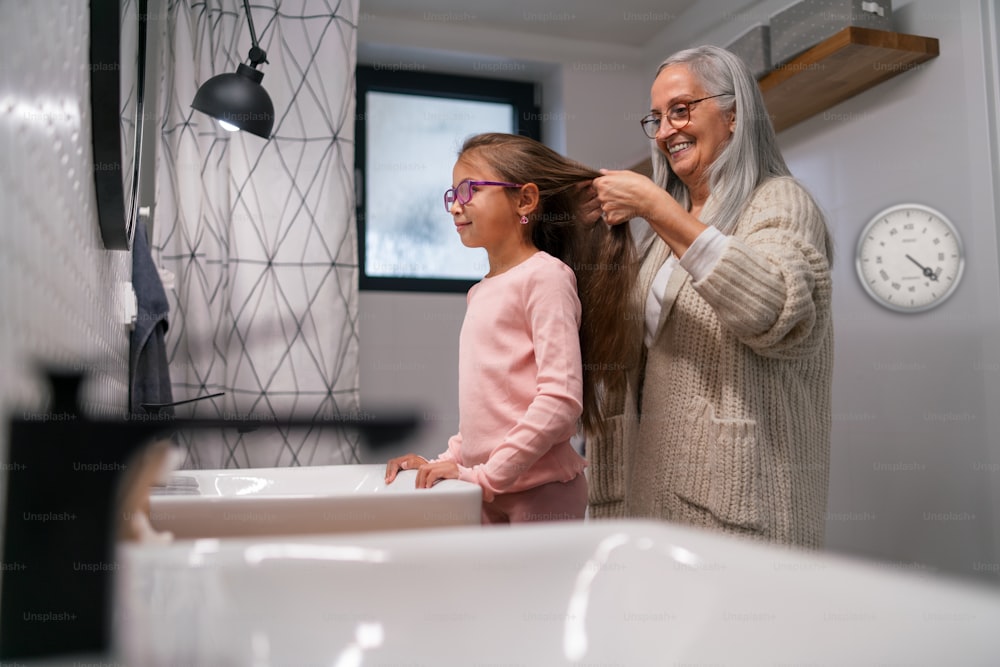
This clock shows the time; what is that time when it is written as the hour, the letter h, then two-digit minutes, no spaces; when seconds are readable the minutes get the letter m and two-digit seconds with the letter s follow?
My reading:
4h22
